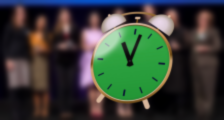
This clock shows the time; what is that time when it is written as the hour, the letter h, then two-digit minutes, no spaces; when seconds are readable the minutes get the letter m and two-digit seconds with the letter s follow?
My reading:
11h02
